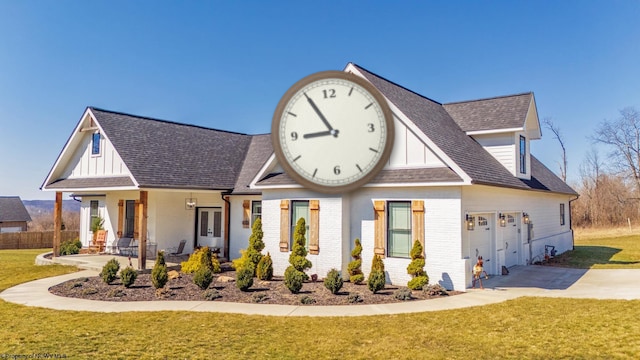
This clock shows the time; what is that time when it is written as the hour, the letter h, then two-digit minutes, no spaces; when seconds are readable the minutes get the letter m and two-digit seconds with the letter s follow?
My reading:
8h55
